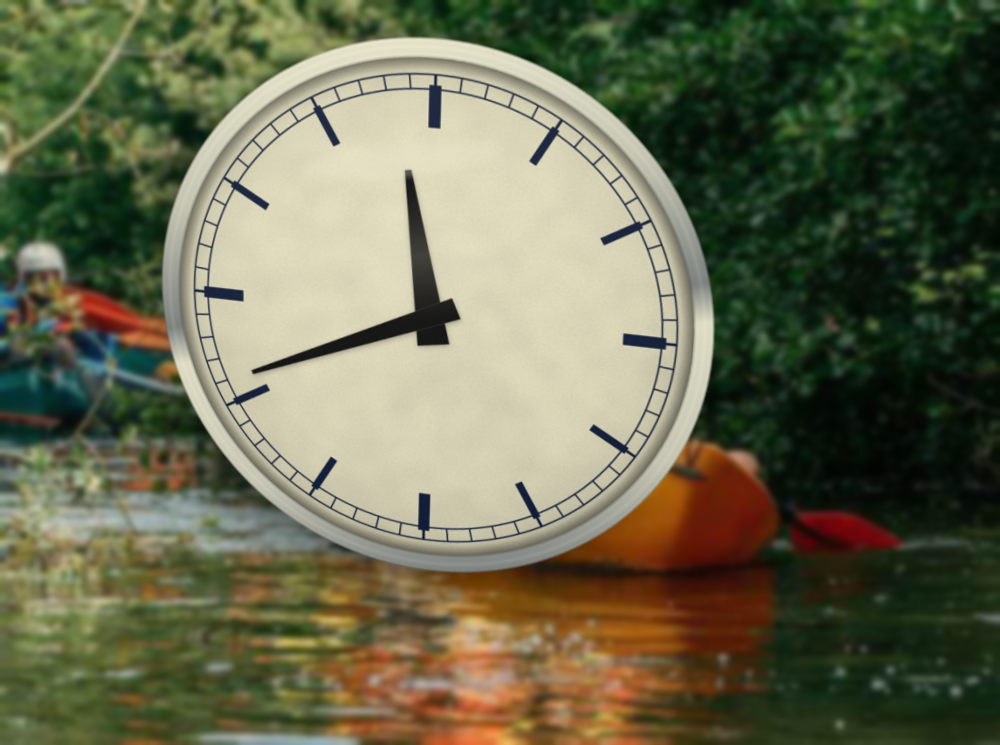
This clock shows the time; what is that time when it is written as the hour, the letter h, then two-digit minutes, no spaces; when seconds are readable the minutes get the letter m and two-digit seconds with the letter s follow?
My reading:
11h41
